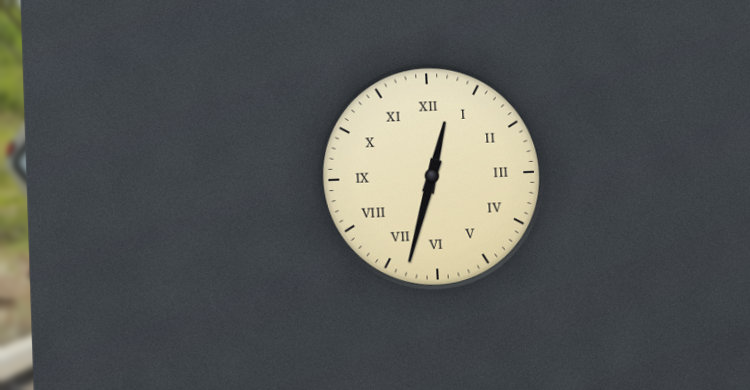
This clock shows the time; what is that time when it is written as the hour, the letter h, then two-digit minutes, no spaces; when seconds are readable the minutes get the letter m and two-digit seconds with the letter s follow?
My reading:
12h33
